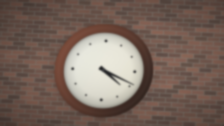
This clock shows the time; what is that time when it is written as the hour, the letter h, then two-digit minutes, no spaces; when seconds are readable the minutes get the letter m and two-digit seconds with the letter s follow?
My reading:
4h19
